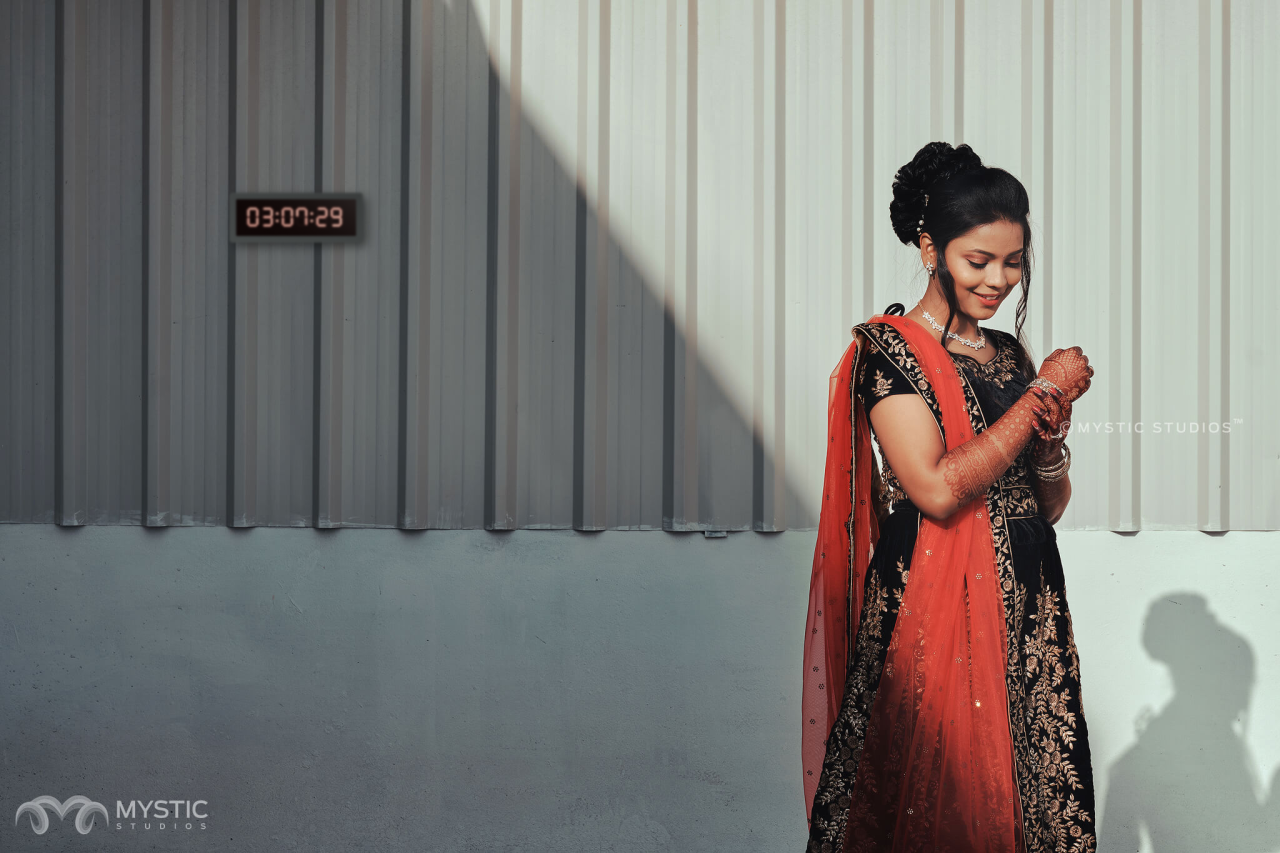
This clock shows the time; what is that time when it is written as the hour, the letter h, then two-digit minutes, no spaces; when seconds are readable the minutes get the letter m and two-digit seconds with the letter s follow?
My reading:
3h07m29s
